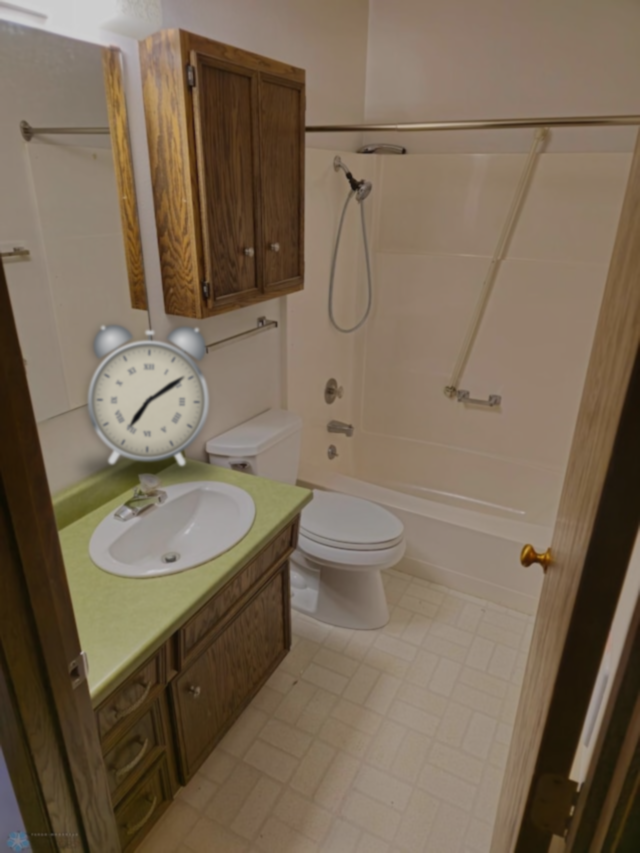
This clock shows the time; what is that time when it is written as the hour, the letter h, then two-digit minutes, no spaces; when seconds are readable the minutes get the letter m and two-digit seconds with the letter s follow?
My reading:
7h09
